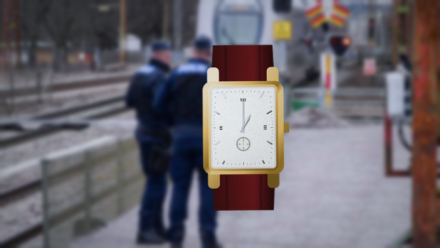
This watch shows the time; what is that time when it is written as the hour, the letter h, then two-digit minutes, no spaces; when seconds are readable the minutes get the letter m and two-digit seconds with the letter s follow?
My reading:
1h00
